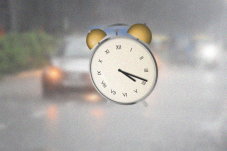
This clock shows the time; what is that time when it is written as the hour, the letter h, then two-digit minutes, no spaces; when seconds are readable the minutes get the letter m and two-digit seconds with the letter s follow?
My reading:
4h19
